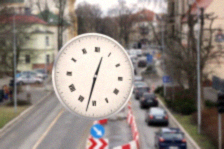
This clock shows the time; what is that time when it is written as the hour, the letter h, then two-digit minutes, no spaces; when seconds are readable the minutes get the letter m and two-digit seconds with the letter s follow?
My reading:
12h32
